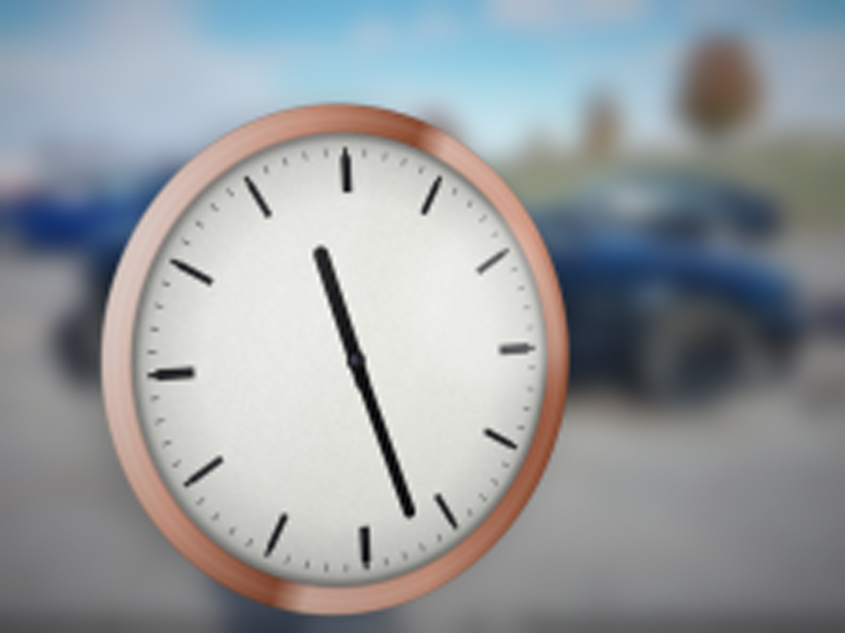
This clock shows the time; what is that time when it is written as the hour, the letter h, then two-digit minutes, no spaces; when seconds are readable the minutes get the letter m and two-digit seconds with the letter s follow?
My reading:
11h27
